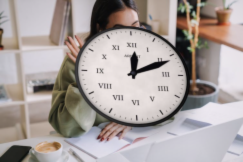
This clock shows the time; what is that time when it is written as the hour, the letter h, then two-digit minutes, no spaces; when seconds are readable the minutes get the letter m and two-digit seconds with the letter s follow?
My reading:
12h11
